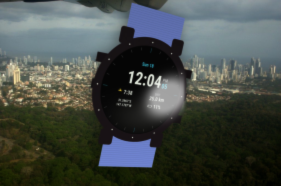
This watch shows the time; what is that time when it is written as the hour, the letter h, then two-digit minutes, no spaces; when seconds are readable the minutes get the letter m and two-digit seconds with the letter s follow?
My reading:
12h04
